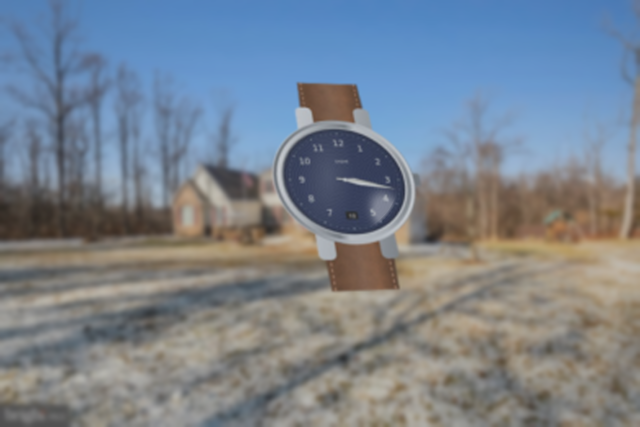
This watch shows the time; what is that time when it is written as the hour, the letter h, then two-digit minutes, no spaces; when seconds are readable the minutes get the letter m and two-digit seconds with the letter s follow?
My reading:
3h17
